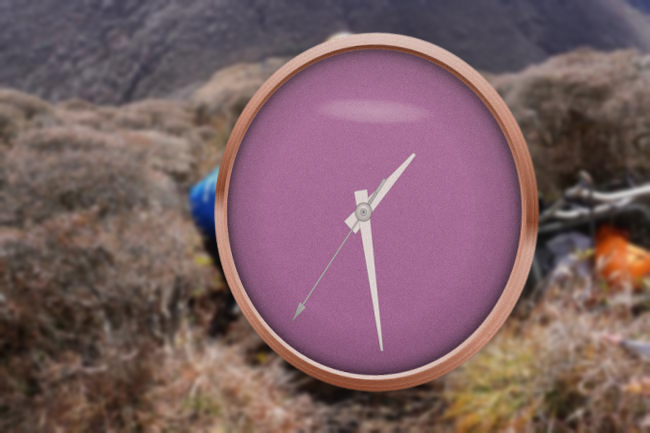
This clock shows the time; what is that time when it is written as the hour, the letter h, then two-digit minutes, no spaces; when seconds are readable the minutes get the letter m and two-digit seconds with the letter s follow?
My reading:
1h28m36s
